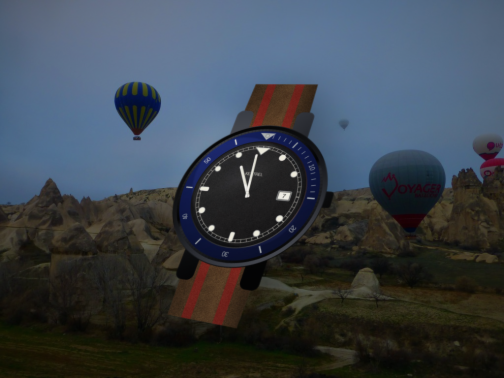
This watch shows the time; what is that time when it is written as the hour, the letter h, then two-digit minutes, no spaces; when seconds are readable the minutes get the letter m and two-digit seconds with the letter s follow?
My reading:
10h59
